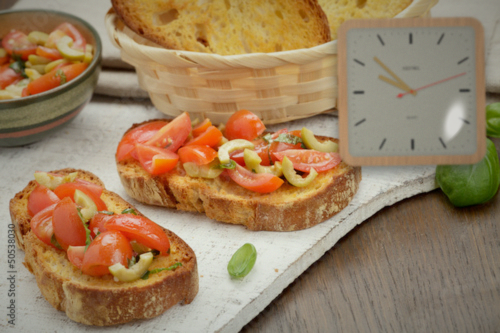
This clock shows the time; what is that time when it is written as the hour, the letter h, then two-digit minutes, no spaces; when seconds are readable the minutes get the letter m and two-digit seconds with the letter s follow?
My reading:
9h52m12s
